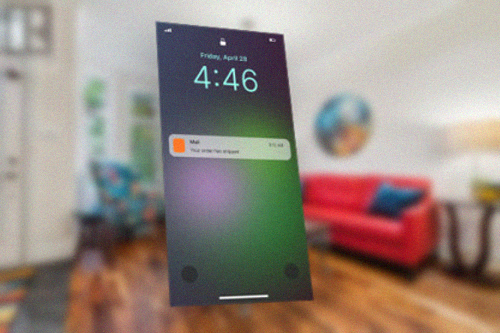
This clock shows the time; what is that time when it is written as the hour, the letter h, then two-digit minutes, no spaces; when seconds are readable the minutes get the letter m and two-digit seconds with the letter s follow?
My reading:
4h46
